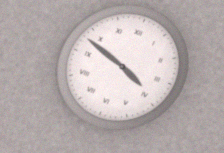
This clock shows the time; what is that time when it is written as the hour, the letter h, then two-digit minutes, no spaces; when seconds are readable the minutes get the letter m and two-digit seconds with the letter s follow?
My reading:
3h48
